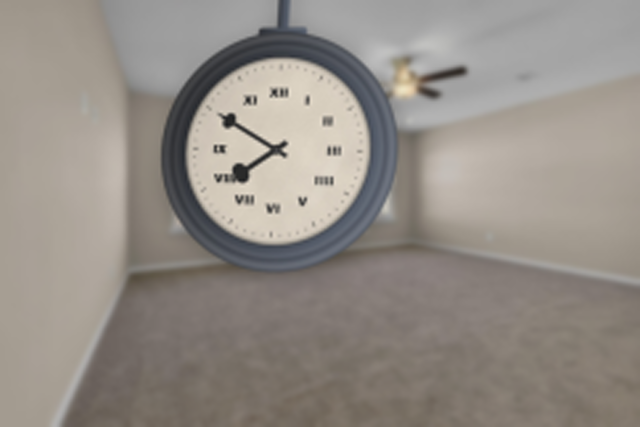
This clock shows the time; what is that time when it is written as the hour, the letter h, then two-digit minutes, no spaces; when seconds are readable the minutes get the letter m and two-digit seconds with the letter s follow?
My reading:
7h50
